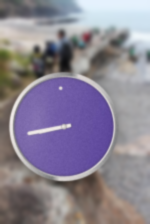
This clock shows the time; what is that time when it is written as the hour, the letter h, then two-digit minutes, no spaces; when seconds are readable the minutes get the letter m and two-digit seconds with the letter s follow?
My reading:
8h44
